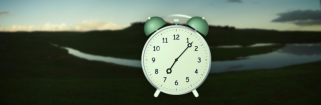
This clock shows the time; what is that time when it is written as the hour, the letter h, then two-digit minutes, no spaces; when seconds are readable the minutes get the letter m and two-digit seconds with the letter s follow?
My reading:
7h07
